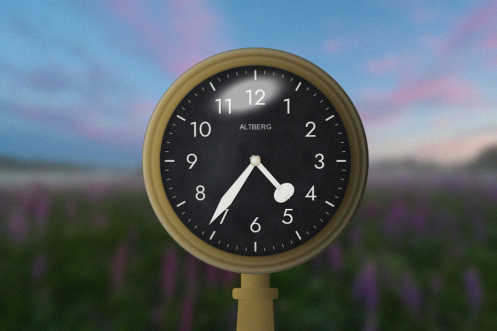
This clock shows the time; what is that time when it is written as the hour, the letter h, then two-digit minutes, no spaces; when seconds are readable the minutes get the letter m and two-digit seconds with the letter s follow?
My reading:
4h36
